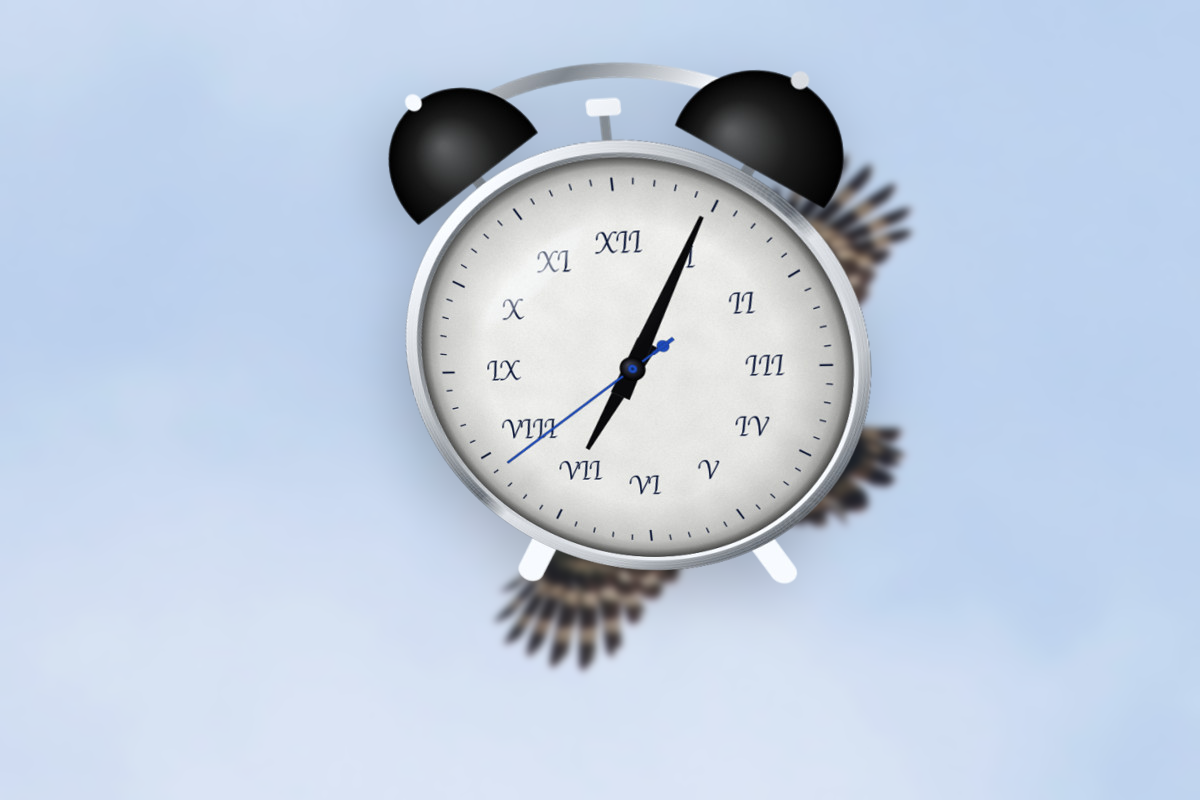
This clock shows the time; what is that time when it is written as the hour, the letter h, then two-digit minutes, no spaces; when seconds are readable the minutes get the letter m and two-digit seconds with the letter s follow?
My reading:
7h04m39s
